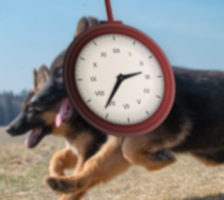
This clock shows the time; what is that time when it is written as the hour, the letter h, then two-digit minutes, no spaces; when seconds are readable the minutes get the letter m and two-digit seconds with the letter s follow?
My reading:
2h36
